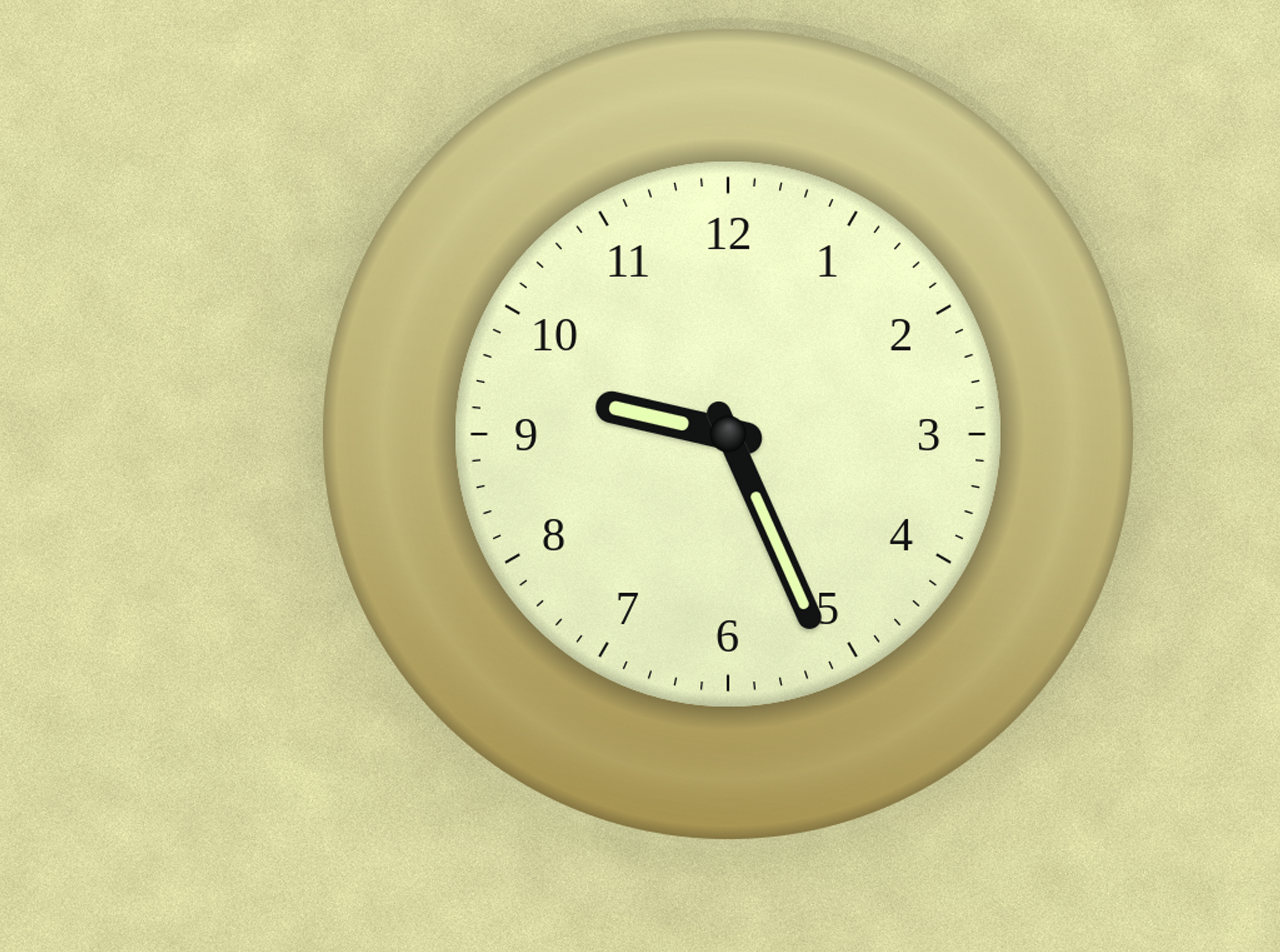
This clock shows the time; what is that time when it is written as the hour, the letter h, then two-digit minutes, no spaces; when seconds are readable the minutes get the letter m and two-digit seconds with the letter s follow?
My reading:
9h26
